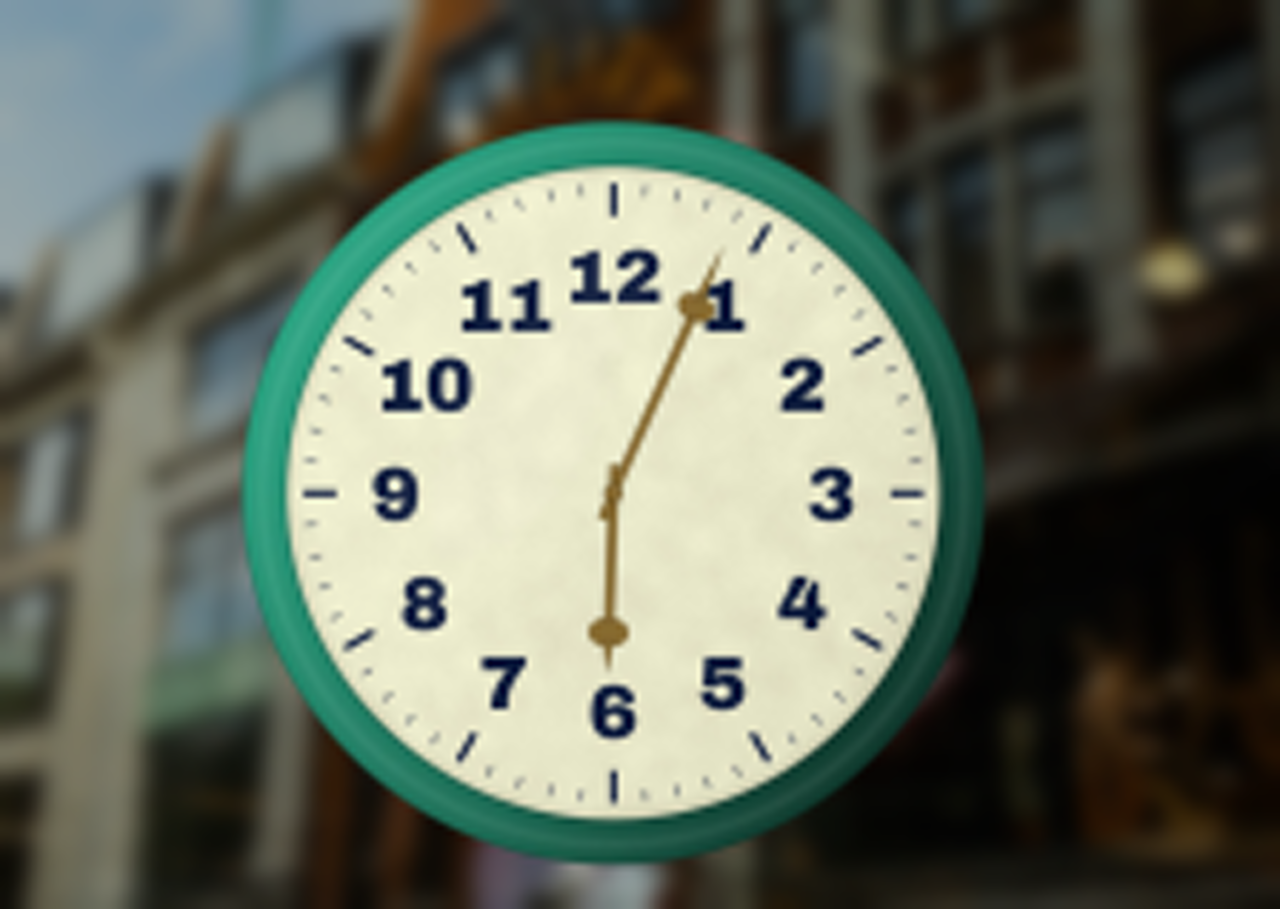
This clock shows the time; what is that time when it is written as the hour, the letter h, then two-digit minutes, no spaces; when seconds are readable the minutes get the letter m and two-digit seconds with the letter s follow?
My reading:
6h04
